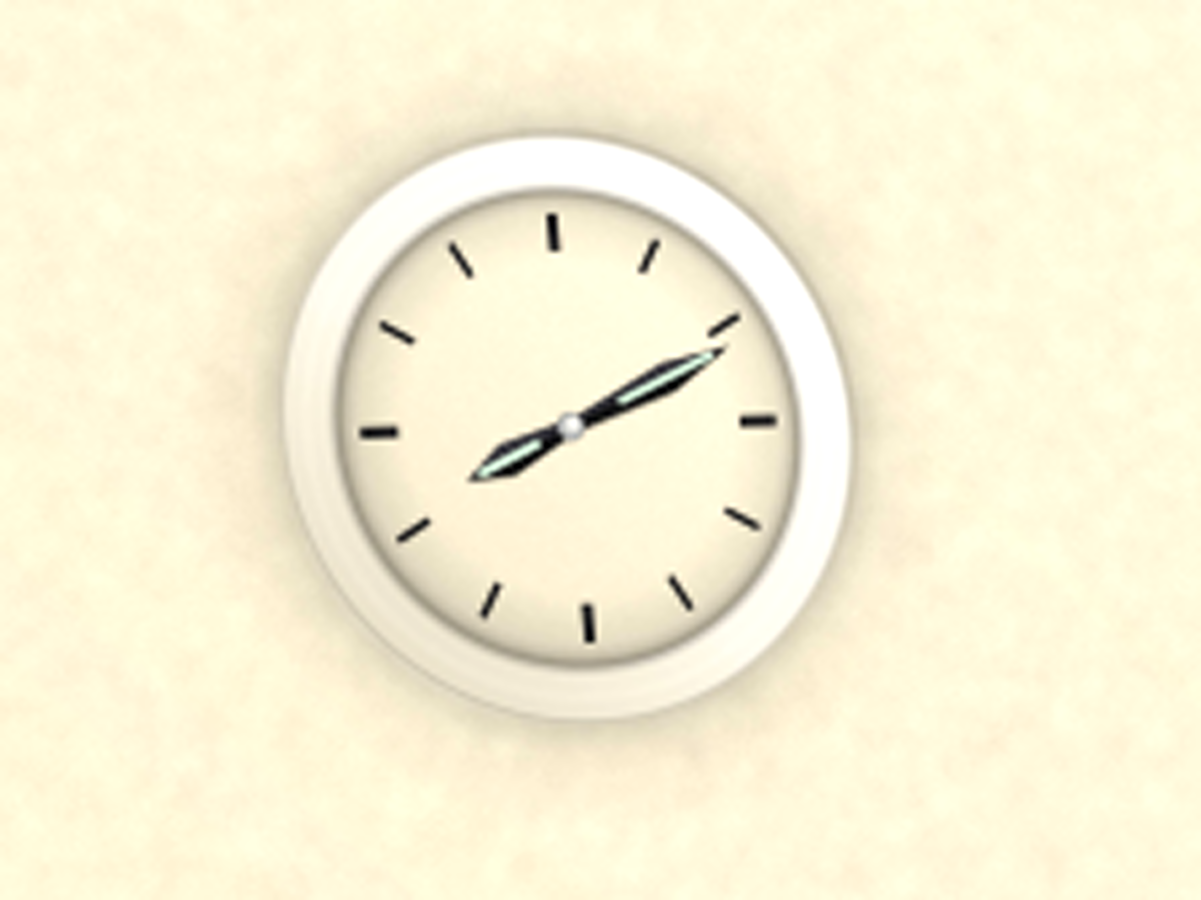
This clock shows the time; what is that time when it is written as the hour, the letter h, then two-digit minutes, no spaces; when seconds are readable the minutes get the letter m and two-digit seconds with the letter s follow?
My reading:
8h11
